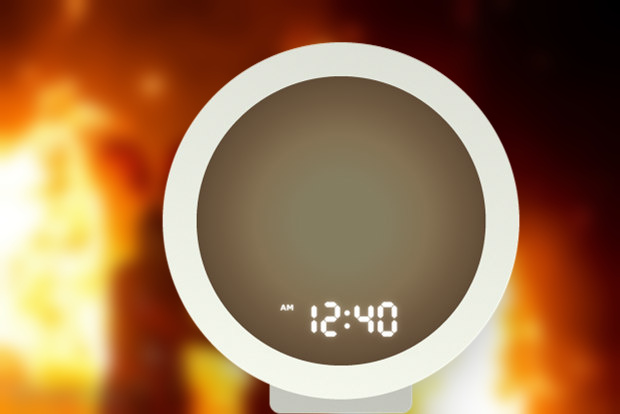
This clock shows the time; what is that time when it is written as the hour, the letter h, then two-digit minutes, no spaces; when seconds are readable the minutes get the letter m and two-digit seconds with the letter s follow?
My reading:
12h40
